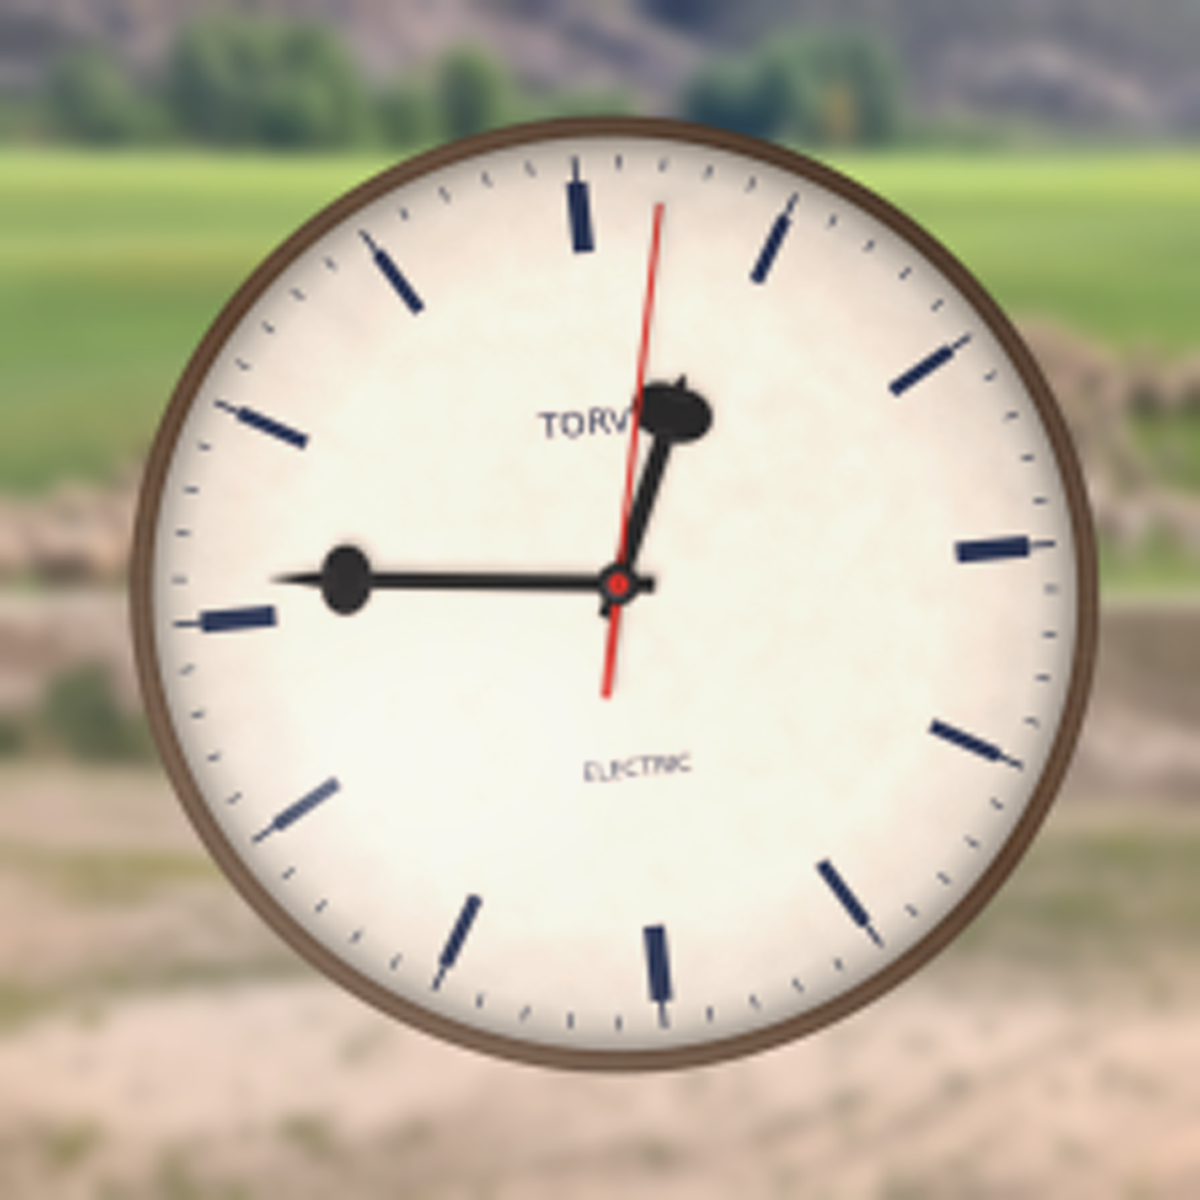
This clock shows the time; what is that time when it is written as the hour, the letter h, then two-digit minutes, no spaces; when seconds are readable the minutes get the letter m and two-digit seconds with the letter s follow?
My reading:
12h46m02s
